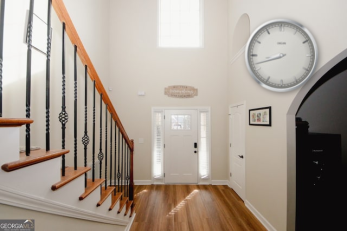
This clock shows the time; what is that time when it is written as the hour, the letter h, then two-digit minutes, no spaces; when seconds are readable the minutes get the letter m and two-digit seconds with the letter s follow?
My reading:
8h42
